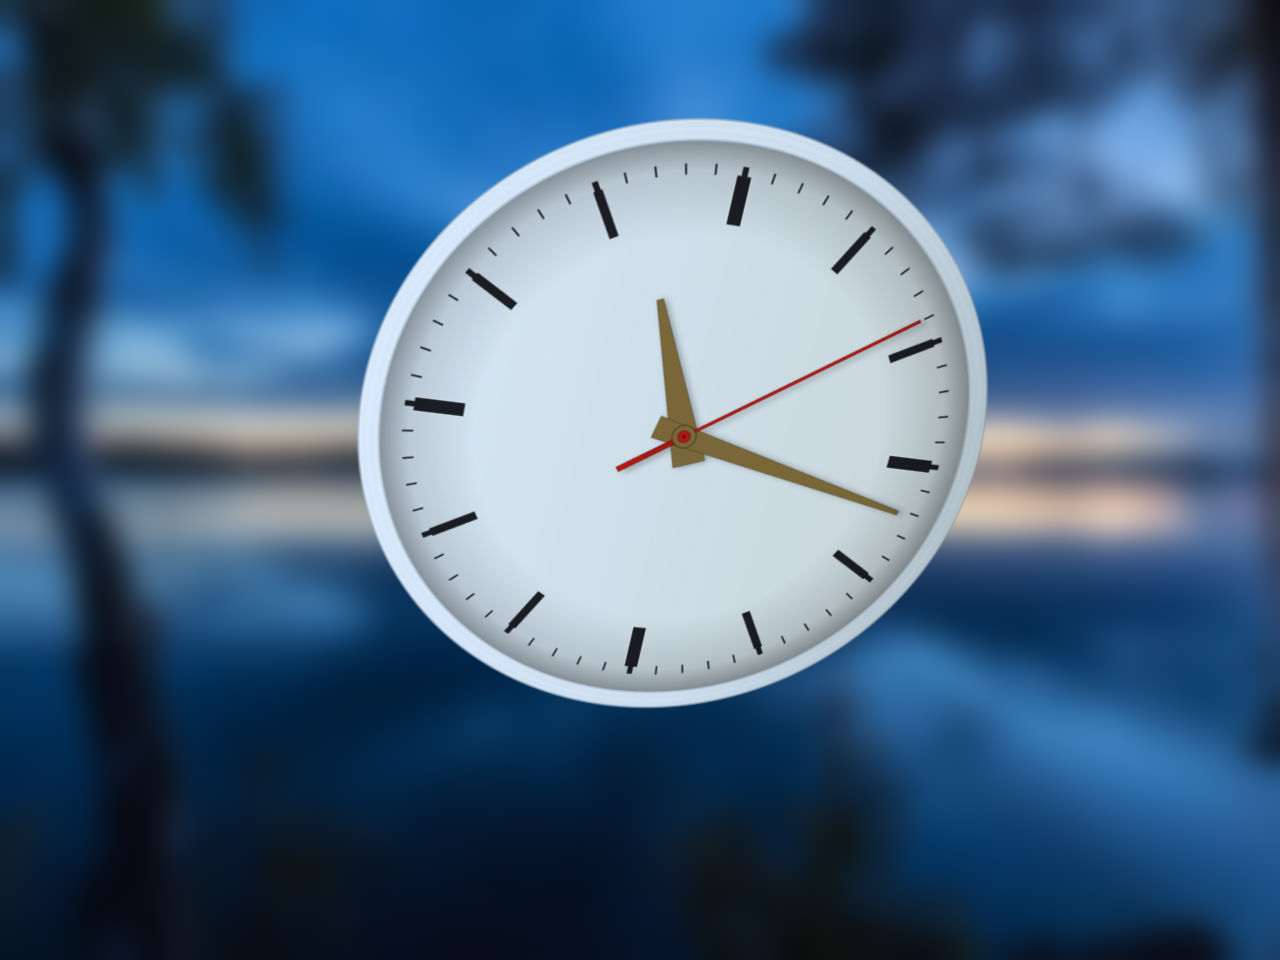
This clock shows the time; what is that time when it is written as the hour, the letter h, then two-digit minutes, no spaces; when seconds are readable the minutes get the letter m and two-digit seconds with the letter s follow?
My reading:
11h17m09s
